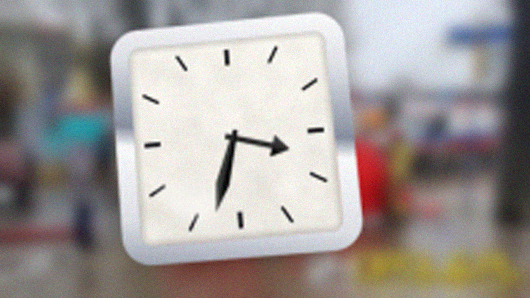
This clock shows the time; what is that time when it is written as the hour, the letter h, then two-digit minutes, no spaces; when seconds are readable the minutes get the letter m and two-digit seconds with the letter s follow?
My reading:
3h33
